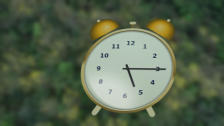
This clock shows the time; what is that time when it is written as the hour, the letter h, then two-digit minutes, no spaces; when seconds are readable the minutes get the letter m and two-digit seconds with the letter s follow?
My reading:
5h15
